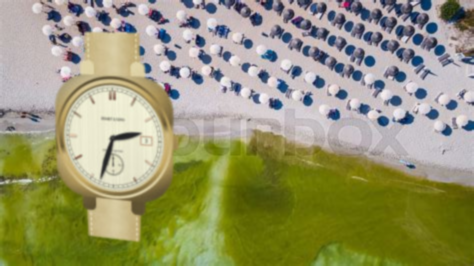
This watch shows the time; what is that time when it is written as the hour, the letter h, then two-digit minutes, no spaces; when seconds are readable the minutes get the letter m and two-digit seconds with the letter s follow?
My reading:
2h33
